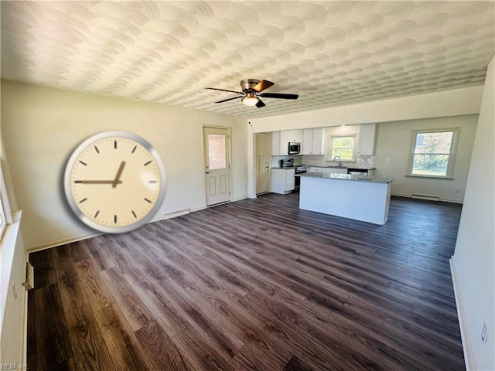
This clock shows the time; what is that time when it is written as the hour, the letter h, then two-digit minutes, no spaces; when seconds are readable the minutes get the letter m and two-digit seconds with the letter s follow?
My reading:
12h45
